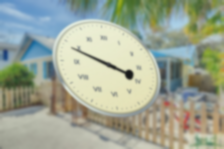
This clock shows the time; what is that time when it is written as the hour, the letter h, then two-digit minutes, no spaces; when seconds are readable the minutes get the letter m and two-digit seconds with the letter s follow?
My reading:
3h49
